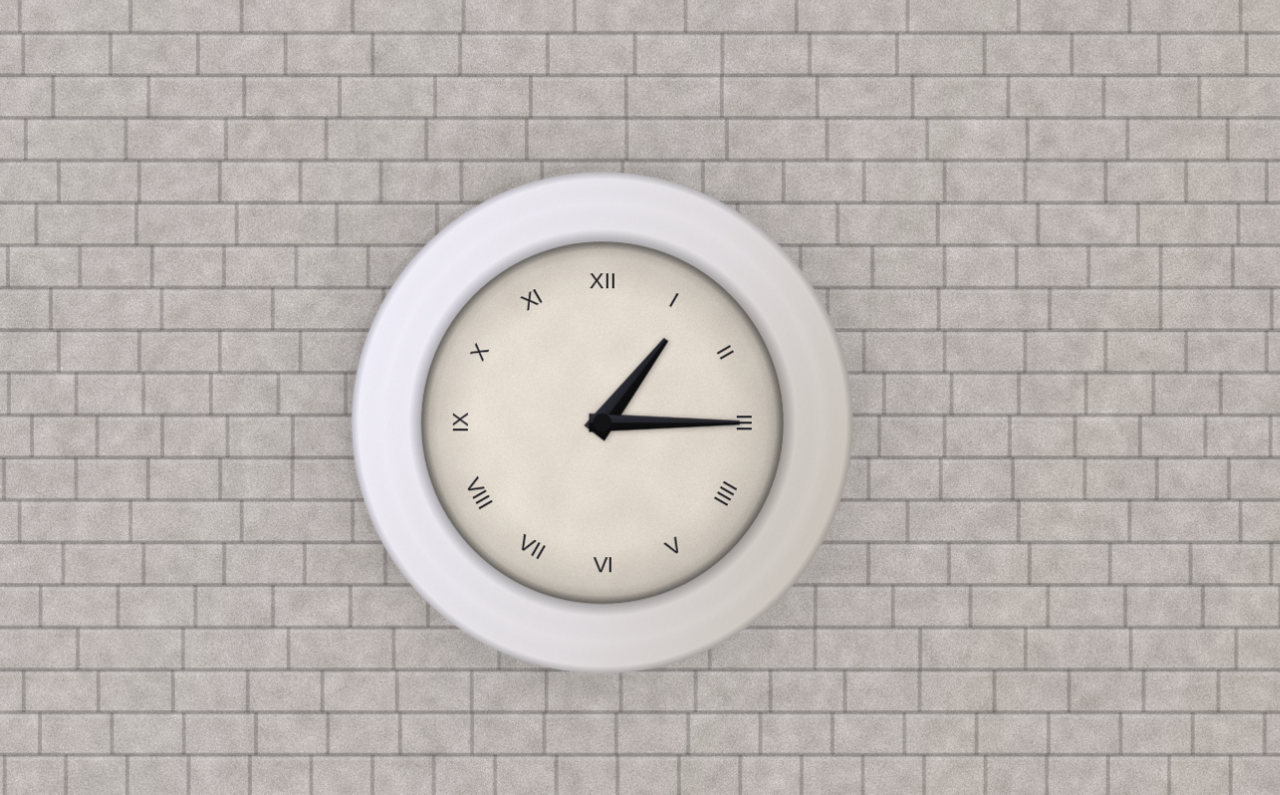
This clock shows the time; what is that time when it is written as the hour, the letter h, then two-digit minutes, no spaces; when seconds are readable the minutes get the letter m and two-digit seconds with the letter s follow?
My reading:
1h15
